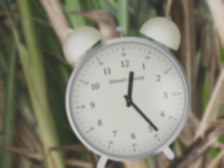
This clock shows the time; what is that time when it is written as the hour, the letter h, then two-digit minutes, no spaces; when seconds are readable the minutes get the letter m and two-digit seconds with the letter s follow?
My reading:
12h24
